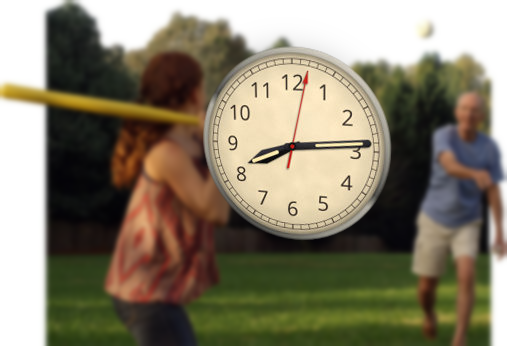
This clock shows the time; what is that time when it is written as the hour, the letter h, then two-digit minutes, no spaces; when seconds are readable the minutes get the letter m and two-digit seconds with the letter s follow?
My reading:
8h14m02s
